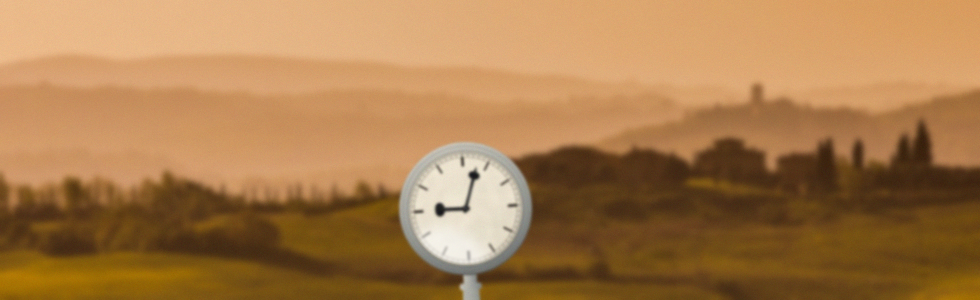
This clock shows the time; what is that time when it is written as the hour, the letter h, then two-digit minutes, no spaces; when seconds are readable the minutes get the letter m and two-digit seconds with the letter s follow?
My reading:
9h03
